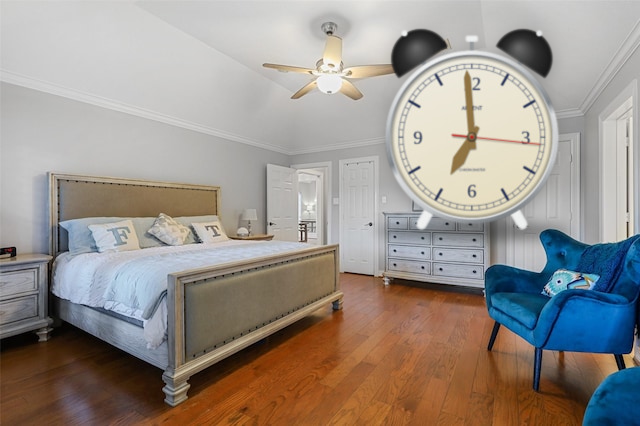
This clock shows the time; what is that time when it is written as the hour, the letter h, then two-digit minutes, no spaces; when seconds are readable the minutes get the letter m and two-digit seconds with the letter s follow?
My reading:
6h59m16s
